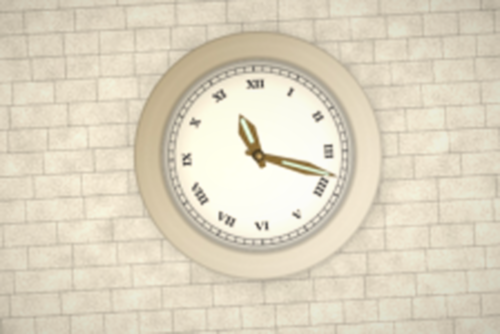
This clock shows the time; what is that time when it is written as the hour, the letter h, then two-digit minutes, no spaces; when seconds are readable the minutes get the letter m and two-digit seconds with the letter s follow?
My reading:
11h18
